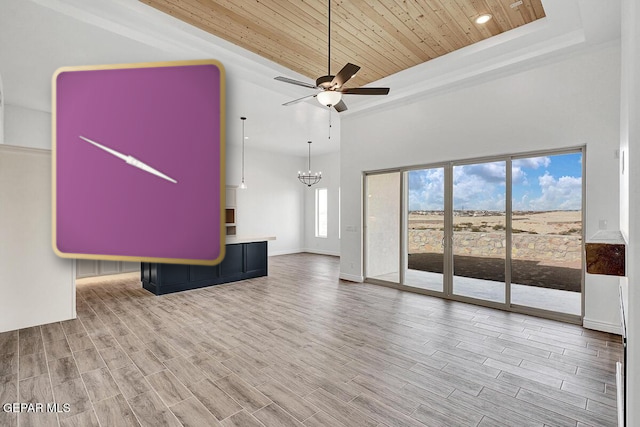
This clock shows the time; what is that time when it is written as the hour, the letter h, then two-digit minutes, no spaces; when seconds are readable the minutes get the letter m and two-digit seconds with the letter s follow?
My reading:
3h49
